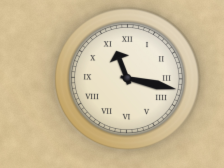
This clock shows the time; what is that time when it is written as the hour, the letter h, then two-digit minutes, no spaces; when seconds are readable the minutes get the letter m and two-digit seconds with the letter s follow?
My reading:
11h17
